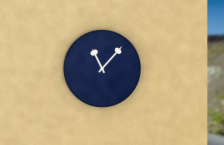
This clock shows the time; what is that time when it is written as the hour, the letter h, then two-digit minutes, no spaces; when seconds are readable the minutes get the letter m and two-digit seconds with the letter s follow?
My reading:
11h07
